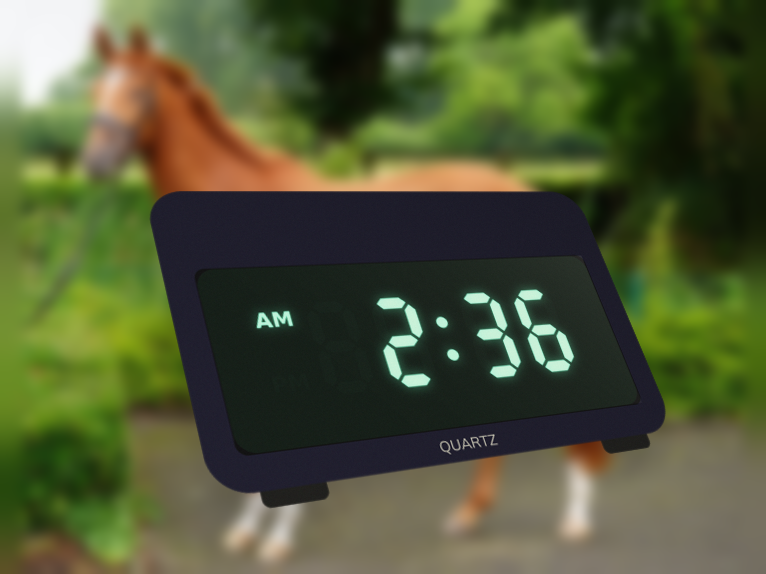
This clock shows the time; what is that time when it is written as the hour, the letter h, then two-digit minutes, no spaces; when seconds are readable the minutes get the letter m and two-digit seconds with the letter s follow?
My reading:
2h36
